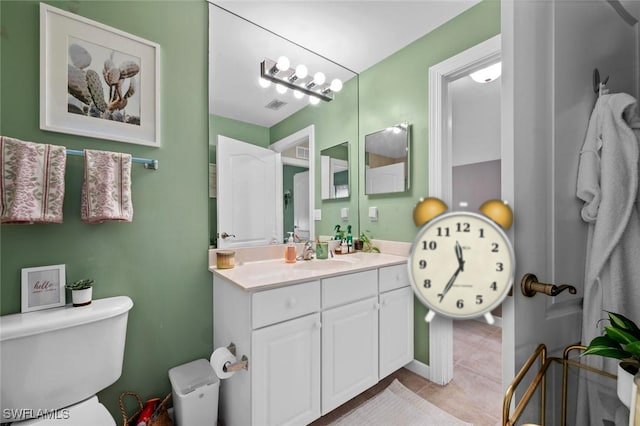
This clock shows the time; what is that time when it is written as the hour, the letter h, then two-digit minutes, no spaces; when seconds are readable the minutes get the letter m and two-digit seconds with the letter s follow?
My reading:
11h35
